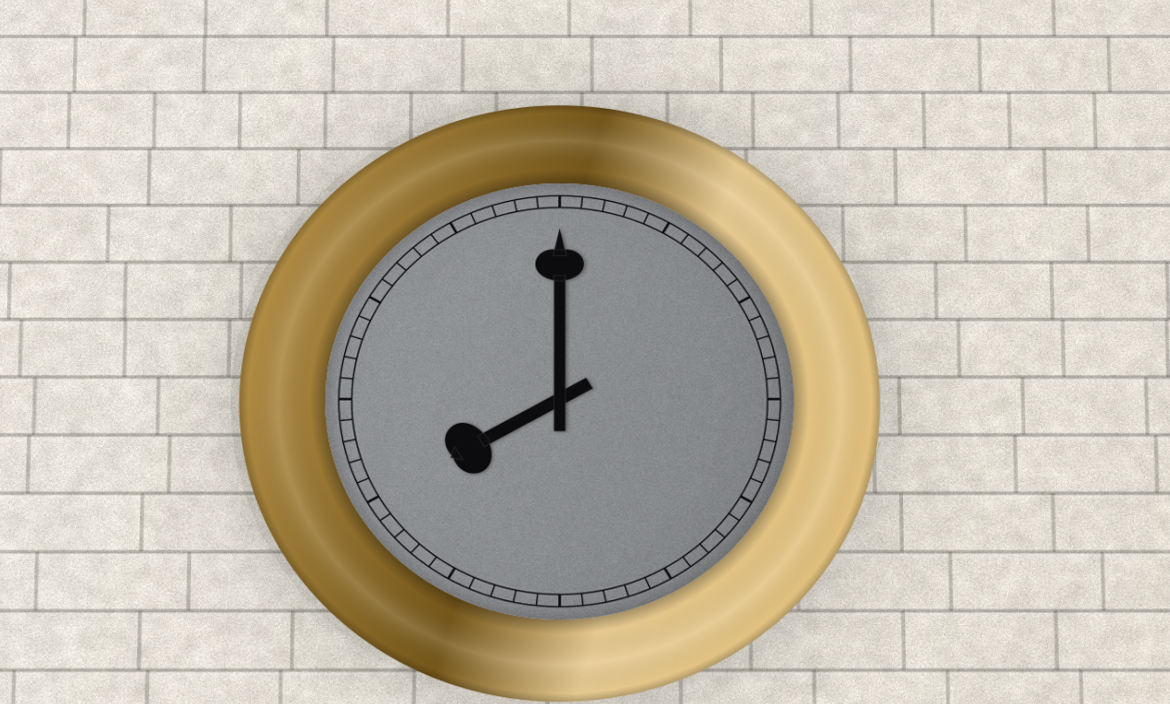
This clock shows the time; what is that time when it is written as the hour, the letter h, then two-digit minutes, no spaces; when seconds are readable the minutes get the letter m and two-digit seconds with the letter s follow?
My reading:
8h00
